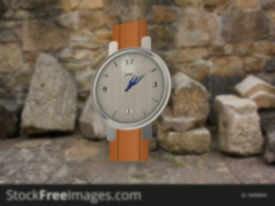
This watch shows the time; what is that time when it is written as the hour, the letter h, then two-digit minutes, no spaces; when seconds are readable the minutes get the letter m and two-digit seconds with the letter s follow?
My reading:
1h09
